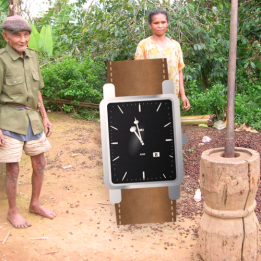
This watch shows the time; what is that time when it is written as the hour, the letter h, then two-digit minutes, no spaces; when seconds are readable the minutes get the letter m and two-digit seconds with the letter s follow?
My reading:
10h58
